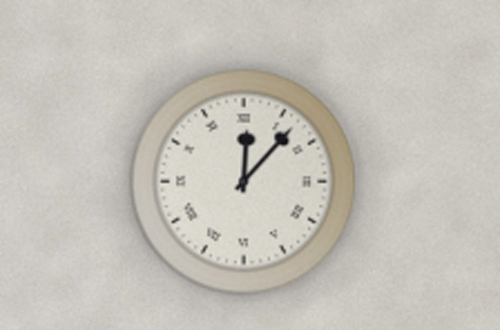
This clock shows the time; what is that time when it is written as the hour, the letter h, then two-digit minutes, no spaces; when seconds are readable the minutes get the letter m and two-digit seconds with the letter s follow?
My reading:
12h07
